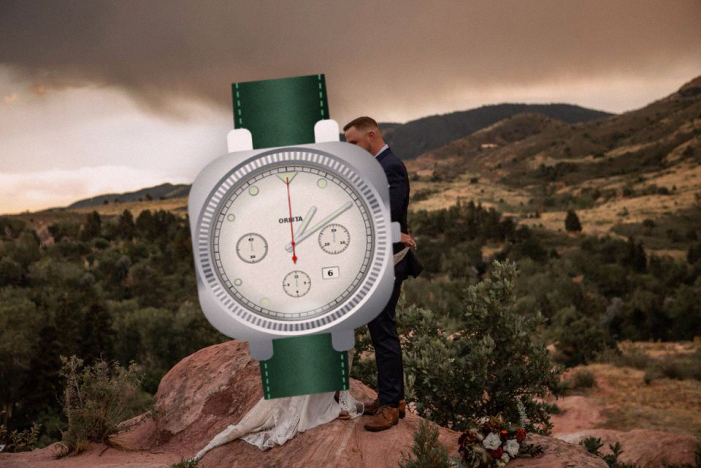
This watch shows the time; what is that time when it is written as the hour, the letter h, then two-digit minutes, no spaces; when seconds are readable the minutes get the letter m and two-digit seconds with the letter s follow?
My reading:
1h10
